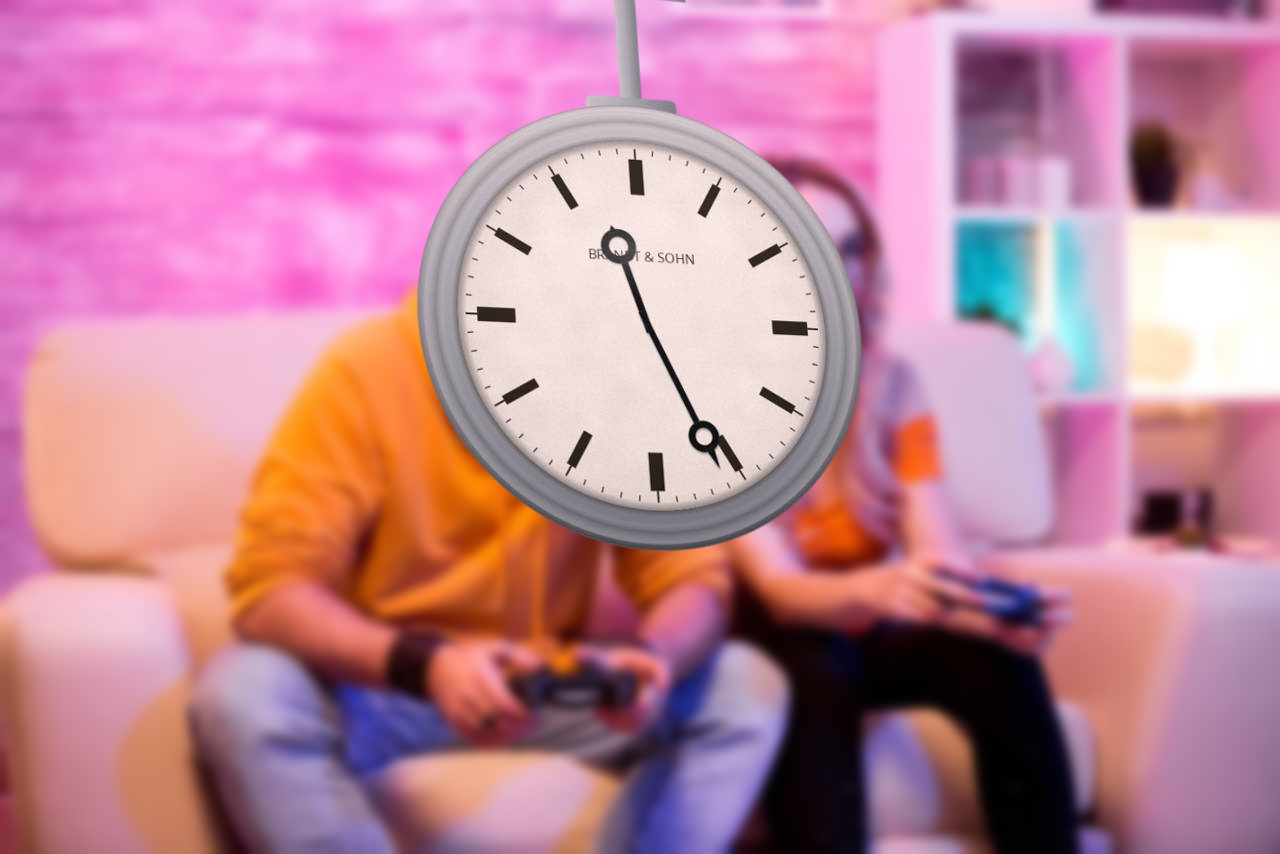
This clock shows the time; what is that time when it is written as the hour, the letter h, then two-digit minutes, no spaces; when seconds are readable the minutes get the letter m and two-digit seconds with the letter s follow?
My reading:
11h26
